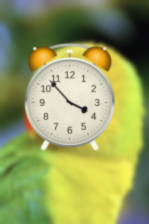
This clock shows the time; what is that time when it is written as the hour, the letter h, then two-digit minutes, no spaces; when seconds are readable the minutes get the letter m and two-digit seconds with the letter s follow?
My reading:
3h53
